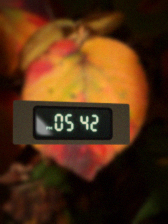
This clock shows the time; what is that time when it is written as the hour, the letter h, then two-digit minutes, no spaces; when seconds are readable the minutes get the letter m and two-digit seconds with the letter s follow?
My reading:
5h42
